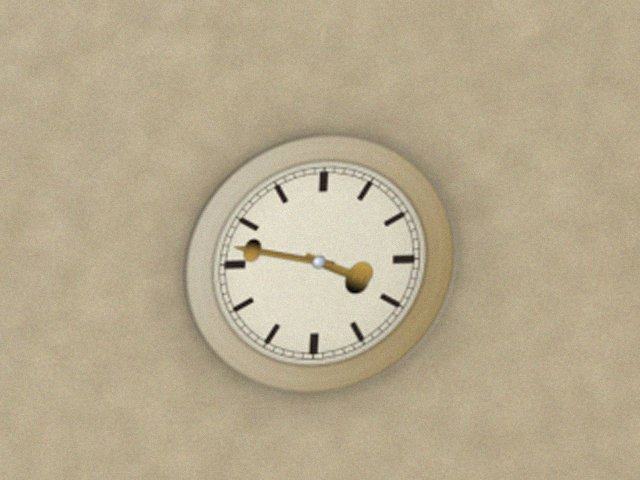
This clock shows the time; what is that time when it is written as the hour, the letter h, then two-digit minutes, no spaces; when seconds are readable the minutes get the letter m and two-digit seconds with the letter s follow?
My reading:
3h47
